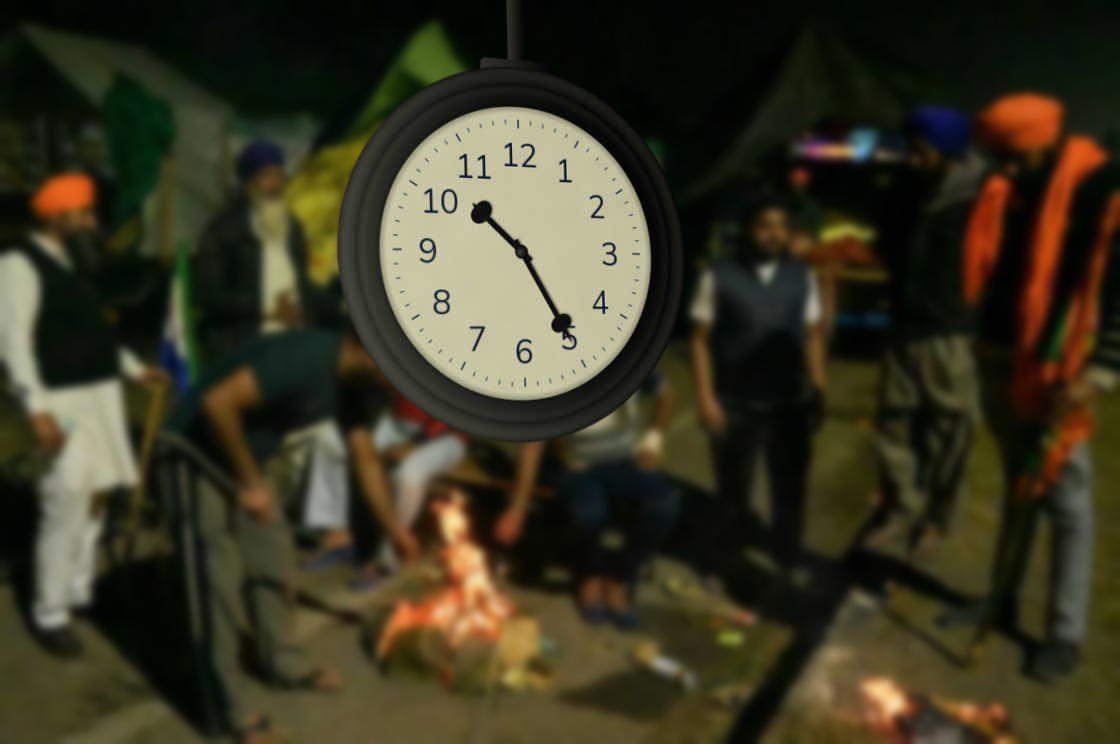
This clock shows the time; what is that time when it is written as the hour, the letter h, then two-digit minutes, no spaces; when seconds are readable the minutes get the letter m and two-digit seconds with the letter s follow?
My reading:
10h25
